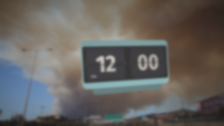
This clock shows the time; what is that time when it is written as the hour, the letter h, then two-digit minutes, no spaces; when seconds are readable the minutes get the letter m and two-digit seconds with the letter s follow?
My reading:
12h00
